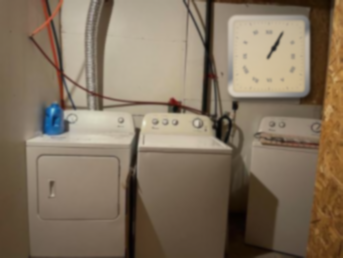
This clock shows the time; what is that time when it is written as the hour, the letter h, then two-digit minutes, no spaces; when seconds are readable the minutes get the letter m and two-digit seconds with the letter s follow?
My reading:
1h05
